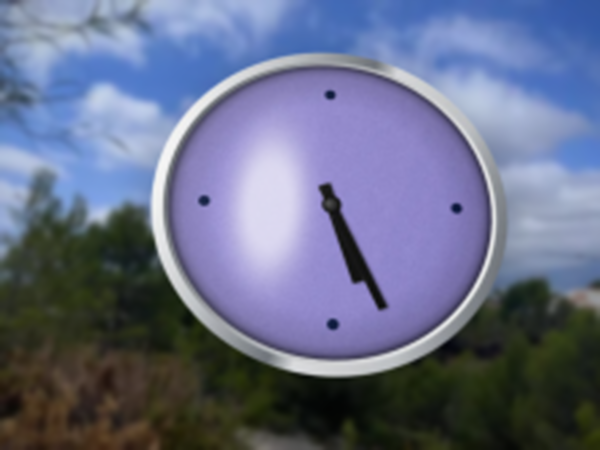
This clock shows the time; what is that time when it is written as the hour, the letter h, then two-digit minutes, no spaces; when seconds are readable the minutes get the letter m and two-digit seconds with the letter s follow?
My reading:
5h26
